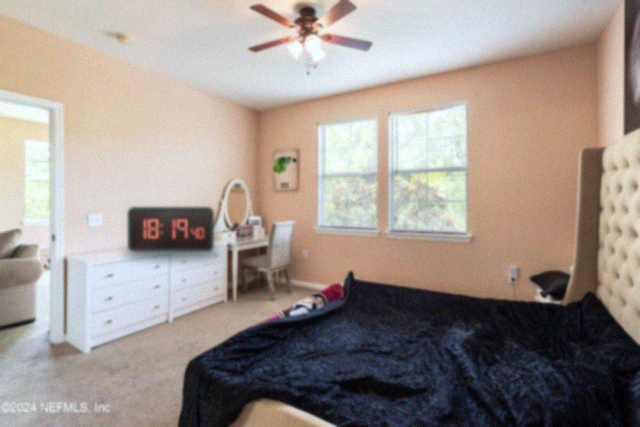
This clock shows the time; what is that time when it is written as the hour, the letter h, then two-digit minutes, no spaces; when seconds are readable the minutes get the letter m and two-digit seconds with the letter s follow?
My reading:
18h19
